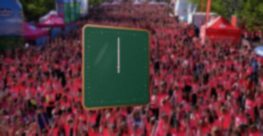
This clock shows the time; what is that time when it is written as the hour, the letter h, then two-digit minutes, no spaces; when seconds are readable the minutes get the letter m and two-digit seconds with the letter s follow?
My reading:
12h00
